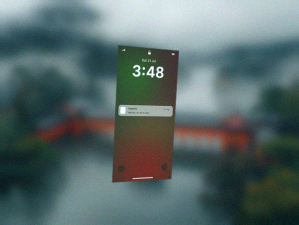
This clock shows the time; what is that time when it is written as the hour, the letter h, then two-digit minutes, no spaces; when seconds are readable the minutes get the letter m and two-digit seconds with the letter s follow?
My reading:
3h48
